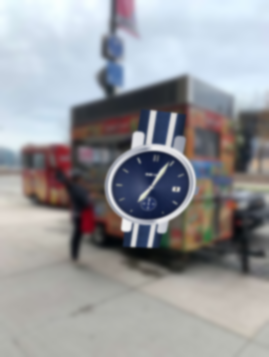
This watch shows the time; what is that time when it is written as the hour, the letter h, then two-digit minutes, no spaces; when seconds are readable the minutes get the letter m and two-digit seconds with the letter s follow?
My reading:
7h04
